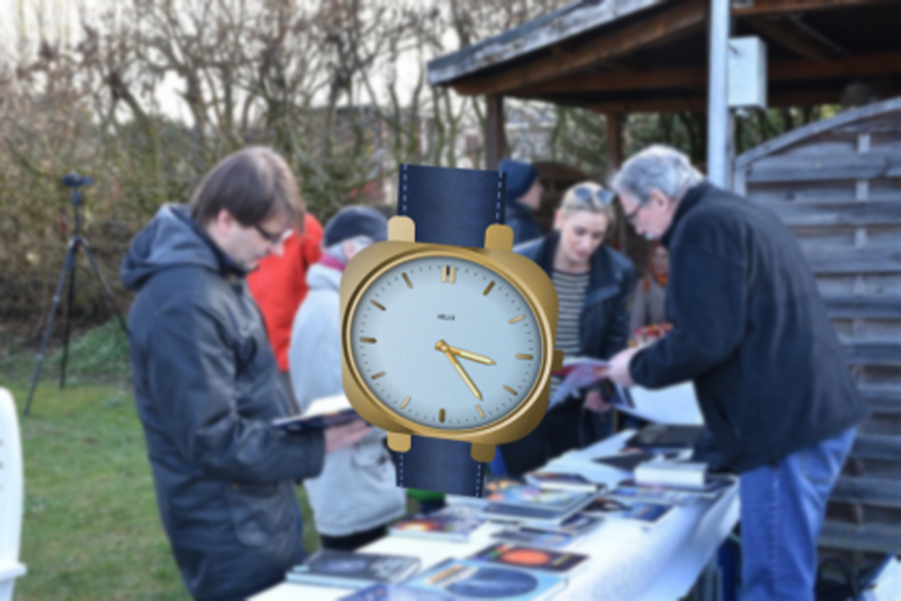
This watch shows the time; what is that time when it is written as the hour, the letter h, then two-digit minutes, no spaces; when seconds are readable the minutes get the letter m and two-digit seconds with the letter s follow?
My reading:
3h24
